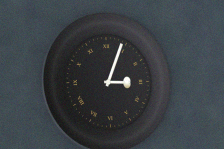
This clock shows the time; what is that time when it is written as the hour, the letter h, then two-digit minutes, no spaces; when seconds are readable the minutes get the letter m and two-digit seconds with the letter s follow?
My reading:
3h04
